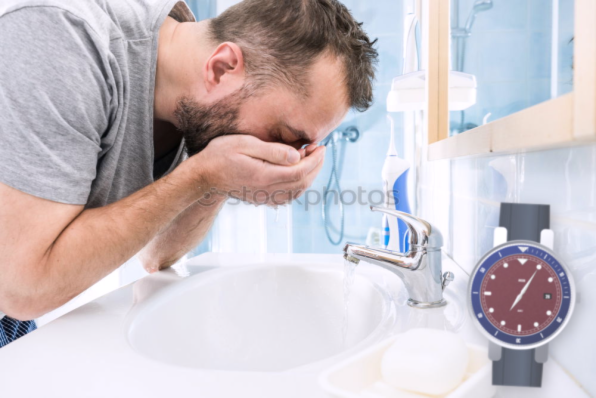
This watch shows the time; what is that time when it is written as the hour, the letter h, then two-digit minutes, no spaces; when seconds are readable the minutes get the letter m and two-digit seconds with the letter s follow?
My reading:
7h05
